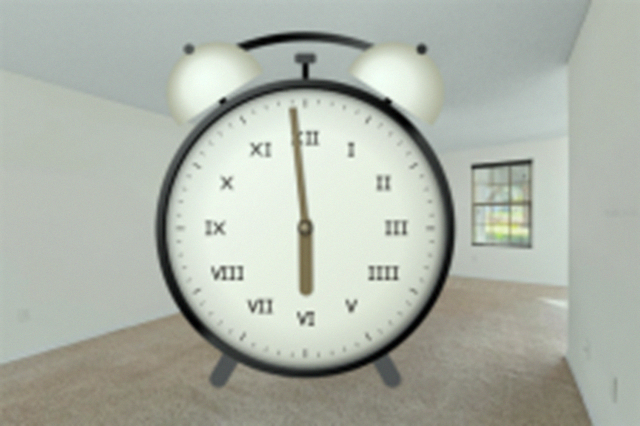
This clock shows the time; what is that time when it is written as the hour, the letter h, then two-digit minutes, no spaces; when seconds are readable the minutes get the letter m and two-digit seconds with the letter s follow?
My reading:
5h59
